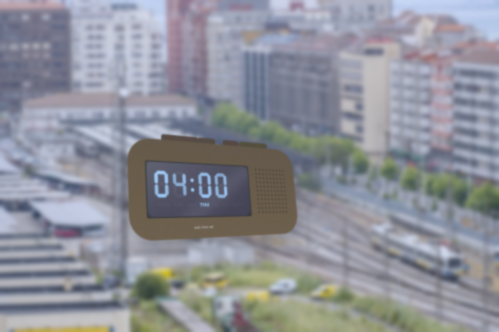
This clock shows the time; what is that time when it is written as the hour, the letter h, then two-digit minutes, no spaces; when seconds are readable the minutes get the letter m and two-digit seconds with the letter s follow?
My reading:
4h00
